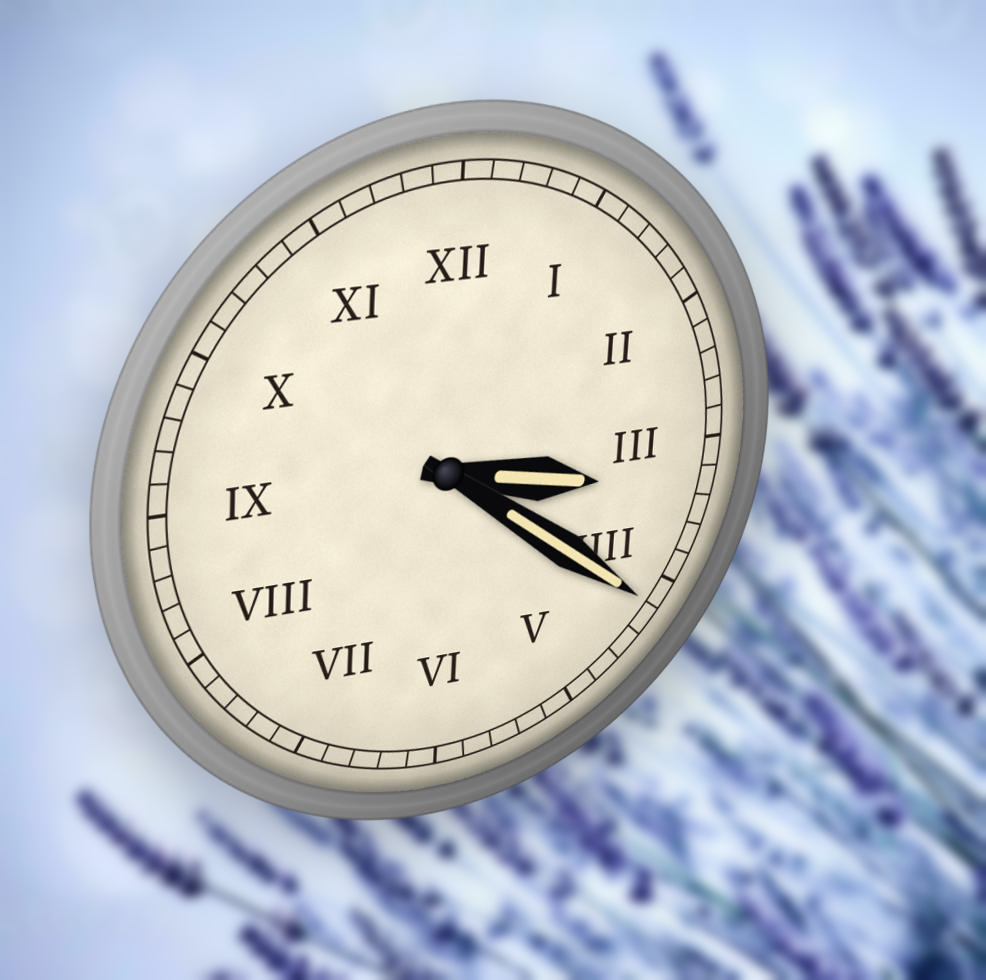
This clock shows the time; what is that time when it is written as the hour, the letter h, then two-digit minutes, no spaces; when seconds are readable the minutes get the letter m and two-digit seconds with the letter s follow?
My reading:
3h21
